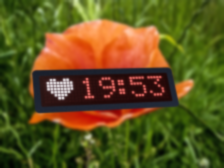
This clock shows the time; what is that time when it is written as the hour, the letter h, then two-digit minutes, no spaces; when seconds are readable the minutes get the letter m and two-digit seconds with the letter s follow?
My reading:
19h53
